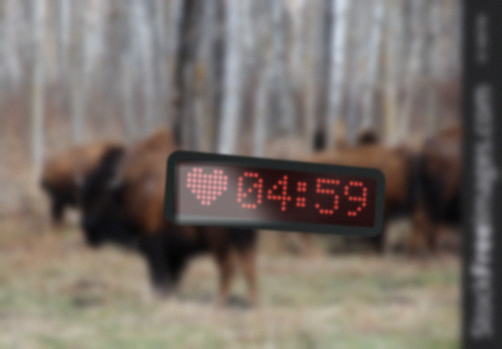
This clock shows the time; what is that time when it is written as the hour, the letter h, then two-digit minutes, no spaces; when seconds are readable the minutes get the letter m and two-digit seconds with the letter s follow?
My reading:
4h59
